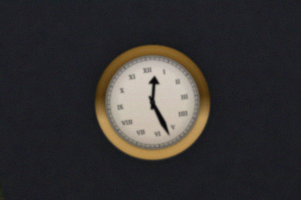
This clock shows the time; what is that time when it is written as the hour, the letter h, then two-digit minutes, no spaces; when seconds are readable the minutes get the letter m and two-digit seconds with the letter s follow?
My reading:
12h27
